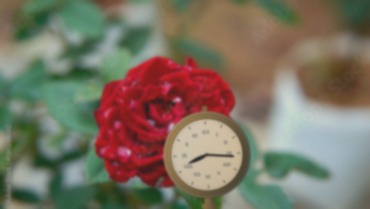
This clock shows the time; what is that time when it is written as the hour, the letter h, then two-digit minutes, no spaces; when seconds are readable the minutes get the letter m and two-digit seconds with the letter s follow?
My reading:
8h16
